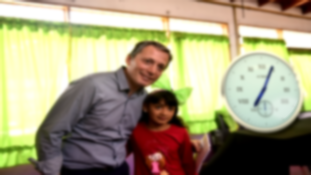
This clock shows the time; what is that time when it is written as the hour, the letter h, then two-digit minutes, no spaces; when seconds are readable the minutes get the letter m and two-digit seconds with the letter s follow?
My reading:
7h04
